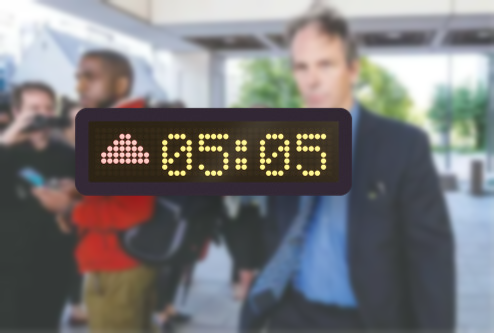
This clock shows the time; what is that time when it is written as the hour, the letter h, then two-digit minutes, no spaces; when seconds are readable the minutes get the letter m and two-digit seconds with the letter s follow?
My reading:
5h05
